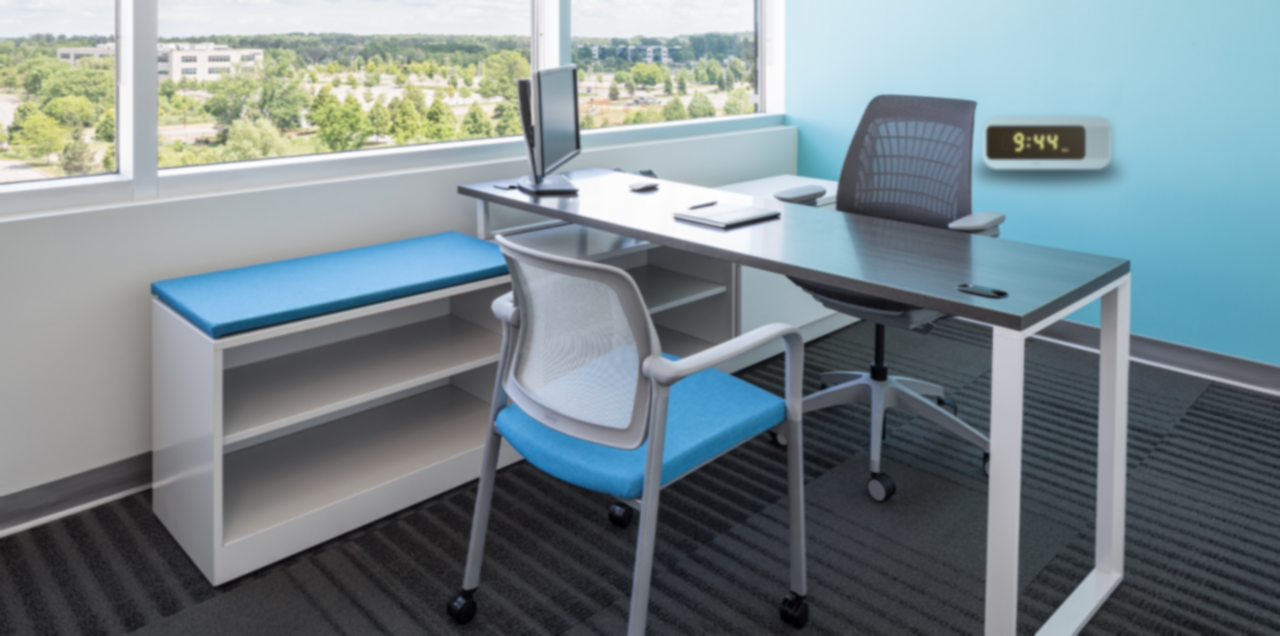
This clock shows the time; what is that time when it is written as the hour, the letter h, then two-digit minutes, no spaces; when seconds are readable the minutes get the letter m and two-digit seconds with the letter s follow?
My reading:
9h44
